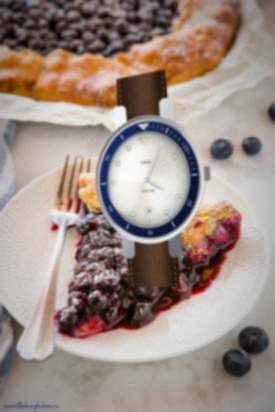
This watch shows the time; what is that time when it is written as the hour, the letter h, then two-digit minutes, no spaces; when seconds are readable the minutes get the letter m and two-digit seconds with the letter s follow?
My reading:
4h05
